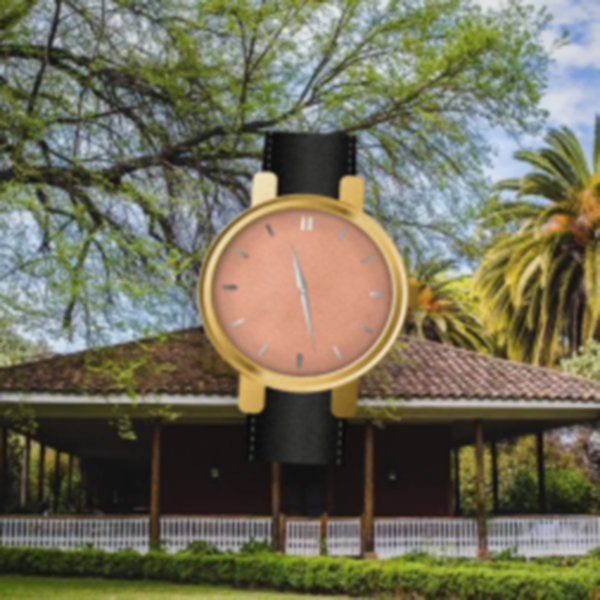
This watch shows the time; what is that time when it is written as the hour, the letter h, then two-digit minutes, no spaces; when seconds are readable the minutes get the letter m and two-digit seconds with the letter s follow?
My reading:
11h28
